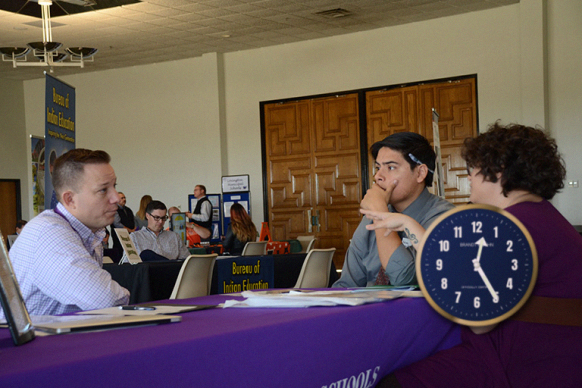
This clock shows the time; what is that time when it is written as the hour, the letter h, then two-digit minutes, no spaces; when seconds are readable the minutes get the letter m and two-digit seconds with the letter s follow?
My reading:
12h25
